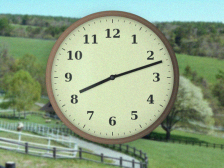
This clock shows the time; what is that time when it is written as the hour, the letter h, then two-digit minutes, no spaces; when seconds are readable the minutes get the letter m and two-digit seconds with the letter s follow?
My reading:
8h12
